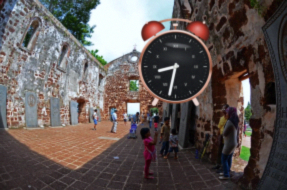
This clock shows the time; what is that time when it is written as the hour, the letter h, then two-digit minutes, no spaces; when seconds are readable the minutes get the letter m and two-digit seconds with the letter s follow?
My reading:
8h32
